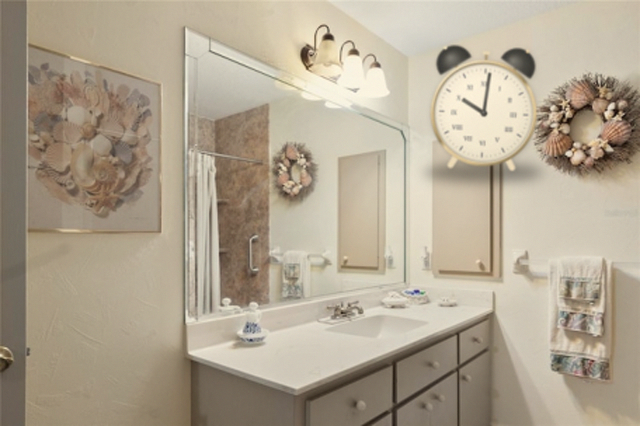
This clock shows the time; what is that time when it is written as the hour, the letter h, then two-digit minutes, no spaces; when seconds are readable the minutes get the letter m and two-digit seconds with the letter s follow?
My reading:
10h01
